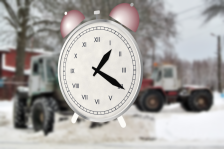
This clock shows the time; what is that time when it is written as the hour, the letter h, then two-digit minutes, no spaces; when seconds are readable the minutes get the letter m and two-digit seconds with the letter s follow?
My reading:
1h20
